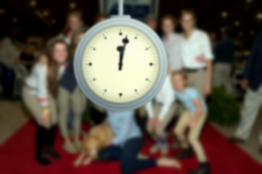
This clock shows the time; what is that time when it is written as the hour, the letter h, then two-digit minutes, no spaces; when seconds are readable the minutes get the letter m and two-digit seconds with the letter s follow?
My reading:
12h02
